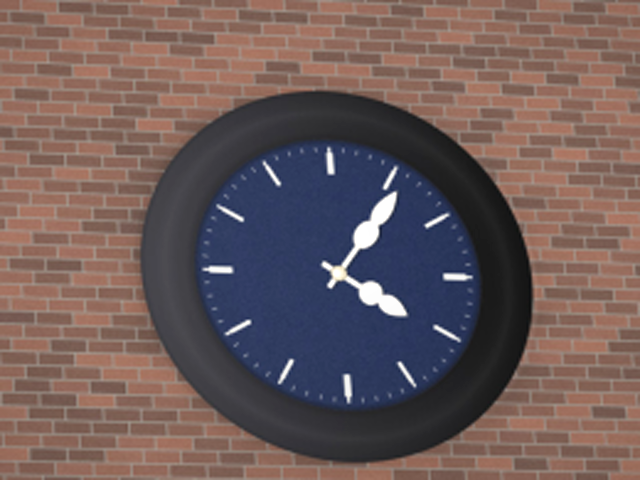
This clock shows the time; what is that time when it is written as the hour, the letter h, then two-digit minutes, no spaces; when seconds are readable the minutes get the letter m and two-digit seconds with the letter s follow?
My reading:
4h06
